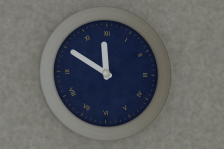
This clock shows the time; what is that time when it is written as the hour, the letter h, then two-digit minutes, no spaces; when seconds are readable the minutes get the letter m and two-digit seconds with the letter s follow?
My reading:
11h50
